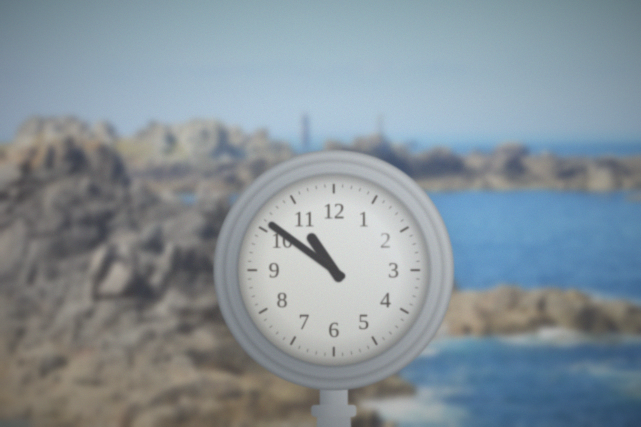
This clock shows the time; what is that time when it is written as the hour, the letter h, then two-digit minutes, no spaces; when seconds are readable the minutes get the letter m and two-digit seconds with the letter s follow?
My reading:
10h51
